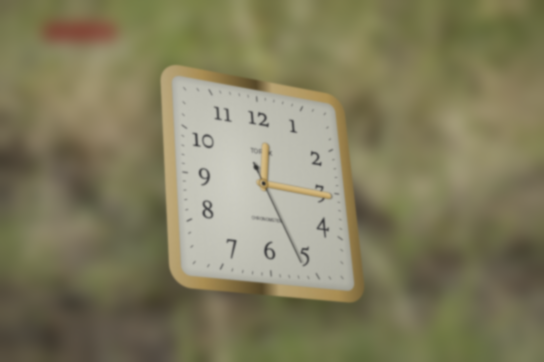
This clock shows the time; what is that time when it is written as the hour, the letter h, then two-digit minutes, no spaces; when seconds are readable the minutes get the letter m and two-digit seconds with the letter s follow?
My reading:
12h15m26s
